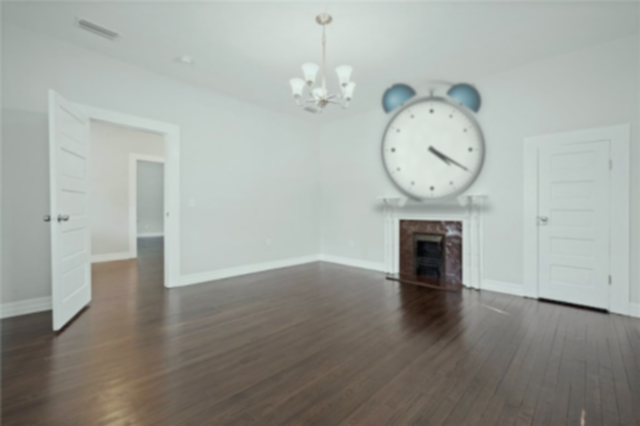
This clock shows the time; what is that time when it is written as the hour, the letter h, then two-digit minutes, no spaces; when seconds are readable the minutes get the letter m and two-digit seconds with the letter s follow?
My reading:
4h20
